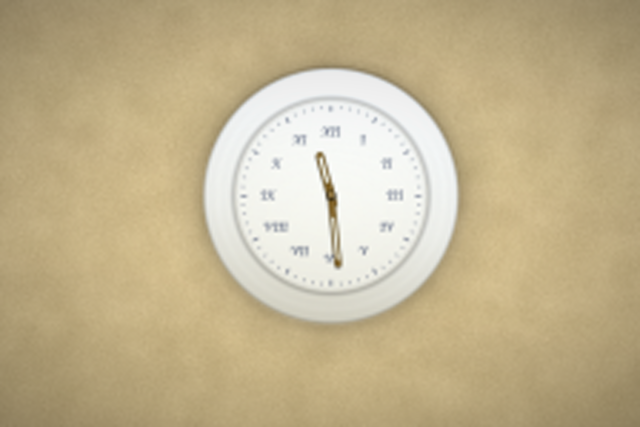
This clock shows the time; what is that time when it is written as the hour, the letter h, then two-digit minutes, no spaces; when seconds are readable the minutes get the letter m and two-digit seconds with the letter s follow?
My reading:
11h29
